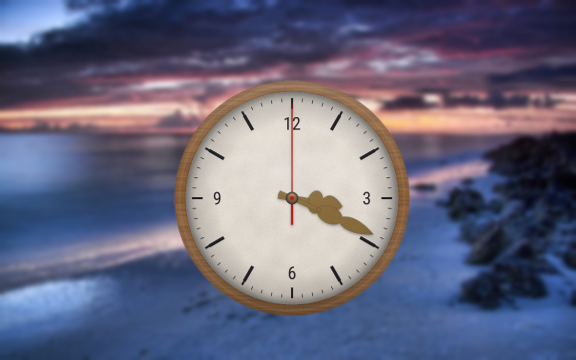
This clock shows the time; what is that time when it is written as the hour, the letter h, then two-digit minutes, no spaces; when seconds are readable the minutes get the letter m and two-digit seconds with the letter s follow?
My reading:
3h19m00s
